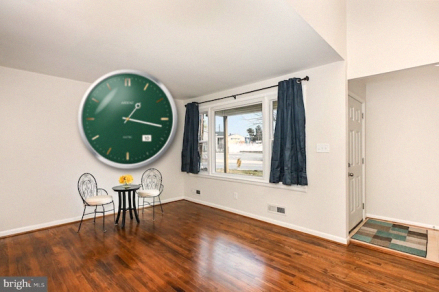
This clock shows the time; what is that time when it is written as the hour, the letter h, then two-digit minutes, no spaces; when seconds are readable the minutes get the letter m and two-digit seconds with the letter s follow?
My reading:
1h17
